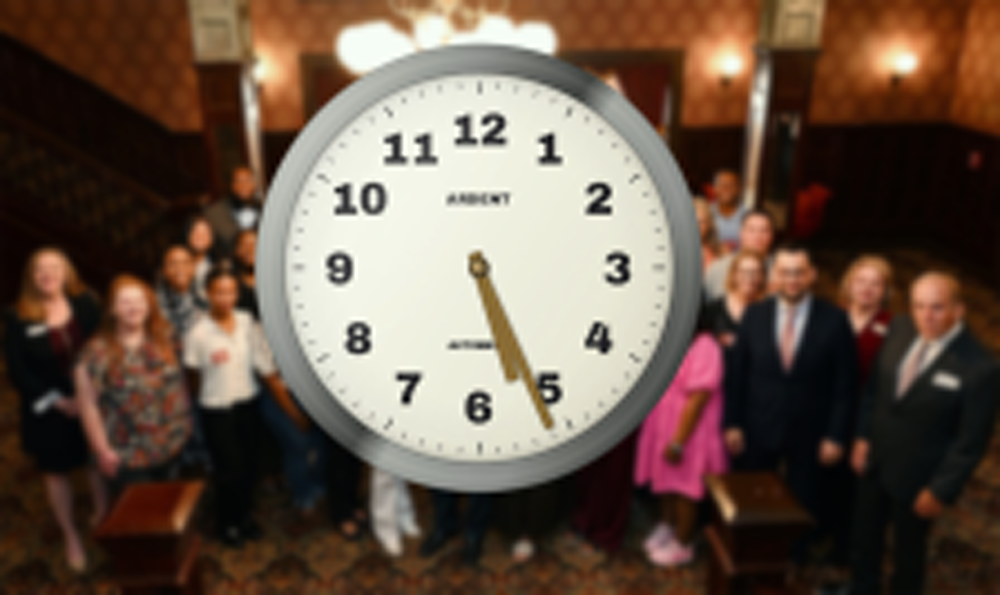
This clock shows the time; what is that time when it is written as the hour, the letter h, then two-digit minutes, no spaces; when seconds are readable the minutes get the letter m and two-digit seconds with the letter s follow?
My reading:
5h26
